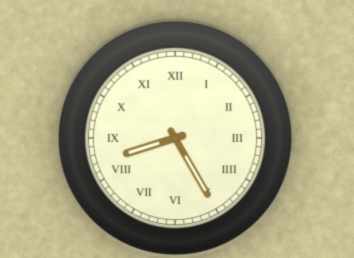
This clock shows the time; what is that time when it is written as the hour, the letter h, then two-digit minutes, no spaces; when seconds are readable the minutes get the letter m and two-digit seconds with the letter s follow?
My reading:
8h25
